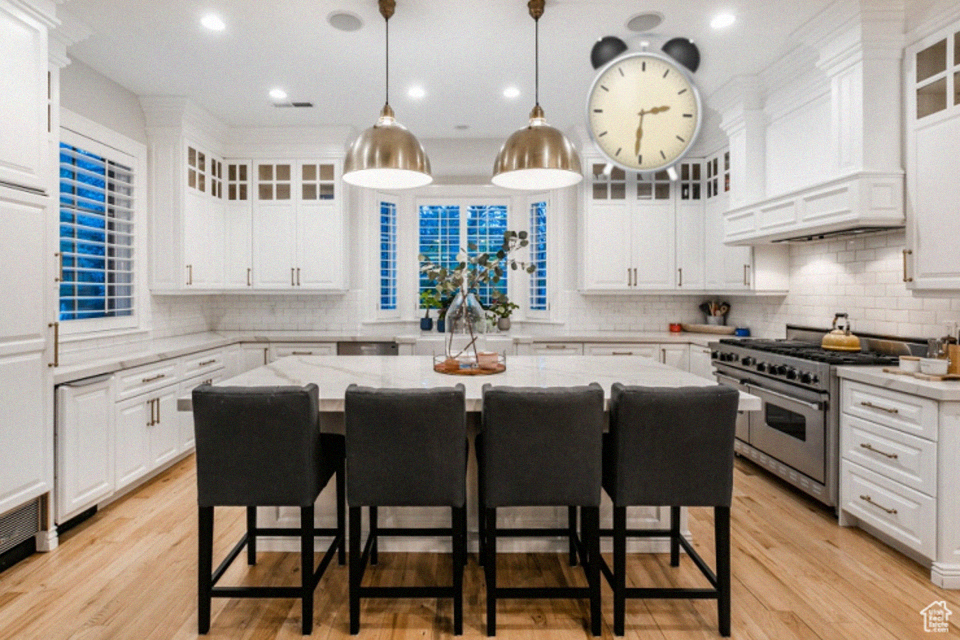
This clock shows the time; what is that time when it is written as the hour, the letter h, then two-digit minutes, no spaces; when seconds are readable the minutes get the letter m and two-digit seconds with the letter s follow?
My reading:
2h31
